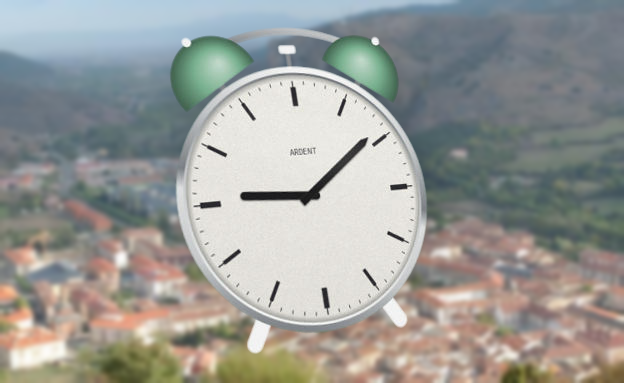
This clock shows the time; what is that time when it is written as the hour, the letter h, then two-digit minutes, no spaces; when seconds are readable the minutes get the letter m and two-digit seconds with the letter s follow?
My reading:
9h09
